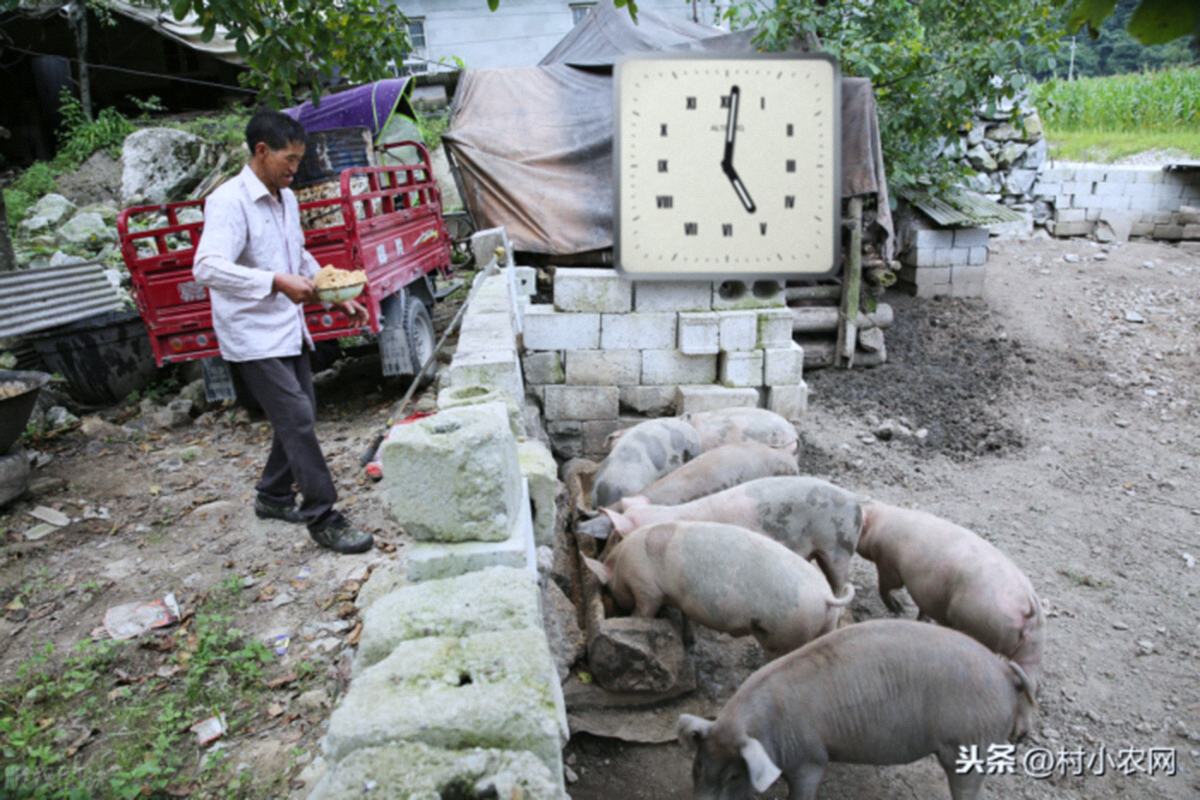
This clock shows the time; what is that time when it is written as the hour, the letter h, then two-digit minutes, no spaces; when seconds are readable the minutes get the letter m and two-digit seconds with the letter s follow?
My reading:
5h01
